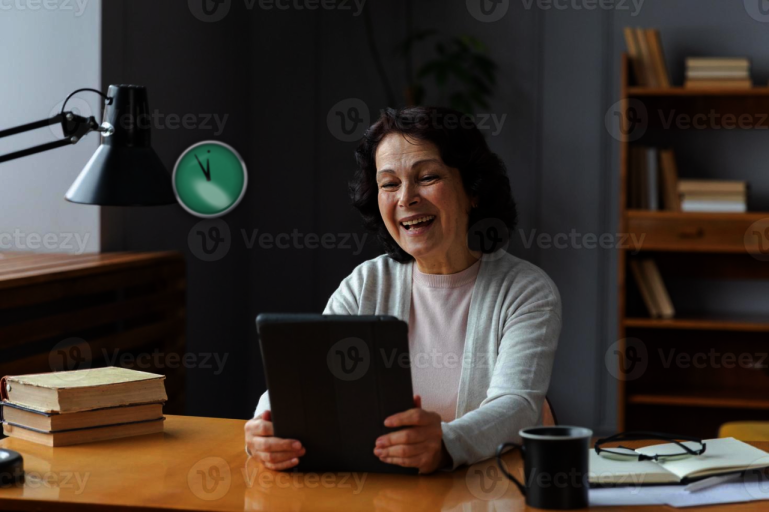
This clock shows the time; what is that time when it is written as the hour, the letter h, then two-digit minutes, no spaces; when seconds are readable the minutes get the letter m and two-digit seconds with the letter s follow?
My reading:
11h55
